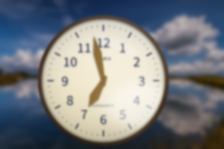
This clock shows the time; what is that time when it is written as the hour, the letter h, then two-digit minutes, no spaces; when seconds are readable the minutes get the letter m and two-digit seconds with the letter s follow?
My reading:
6h58
